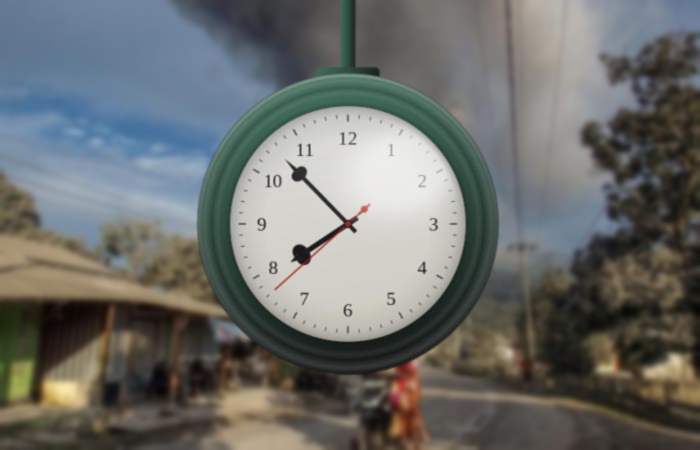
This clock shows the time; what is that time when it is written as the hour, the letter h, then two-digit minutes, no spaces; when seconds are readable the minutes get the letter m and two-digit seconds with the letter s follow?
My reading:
7h52m38s
